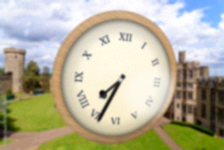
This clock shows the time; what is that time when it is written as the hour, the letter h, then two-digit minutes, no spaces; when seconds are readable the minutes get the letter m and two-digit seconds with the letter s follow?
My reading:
7h34
